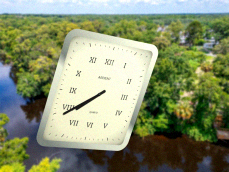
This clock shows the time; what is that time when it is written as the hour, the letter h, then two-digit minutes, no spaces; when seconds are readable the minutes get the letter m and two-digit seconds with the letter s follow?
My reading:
7h39
